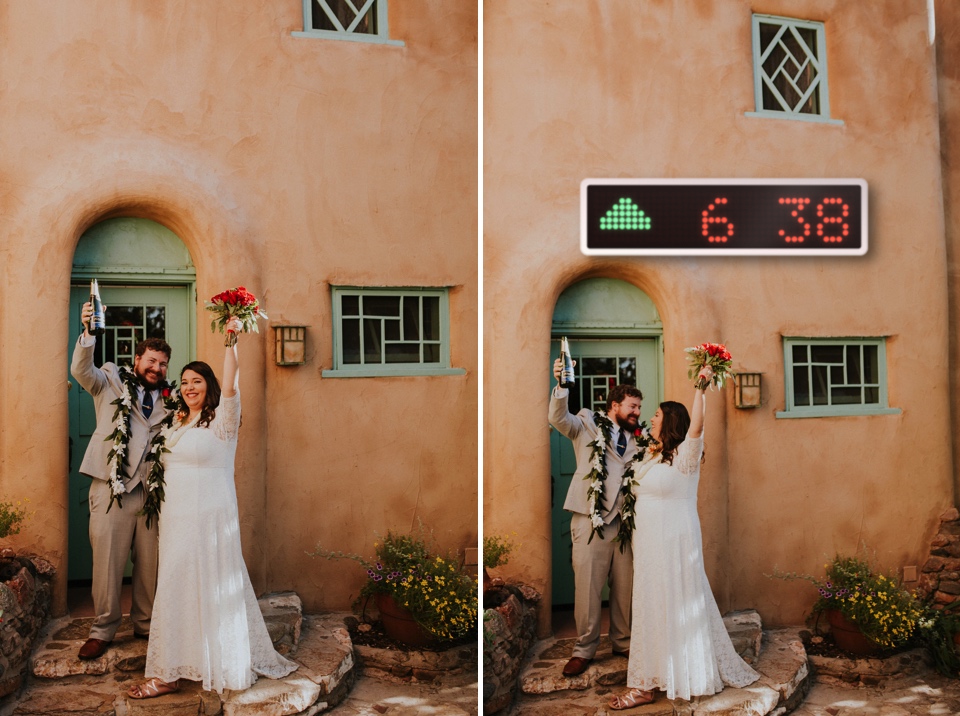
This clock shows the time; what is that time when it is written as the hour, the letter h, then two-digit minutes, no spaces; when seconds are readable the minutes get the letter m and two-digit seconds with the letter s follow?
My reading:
6h38
